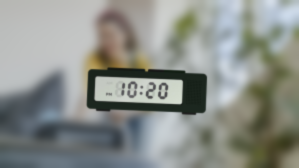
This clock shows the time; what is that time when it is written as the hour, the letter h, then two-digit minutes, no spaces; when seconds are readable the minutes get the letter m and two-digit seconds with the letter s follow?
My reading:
10h20
